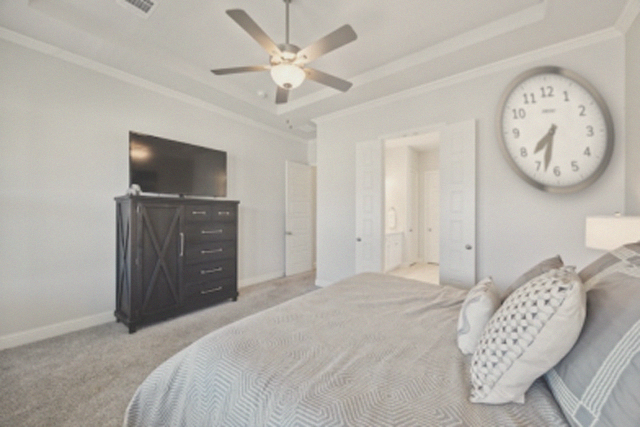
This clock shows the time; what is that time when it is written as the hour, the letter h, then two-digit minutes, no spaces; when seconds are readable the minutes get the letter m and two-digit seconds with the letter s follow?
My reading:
7h33
